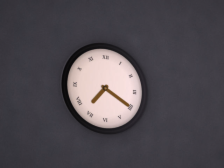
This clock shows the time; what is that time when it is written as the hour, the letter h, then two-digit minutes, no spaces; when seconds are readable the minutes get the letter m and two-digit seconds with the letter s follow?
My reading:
7h20
